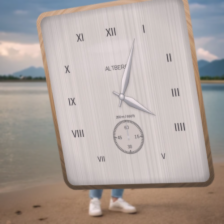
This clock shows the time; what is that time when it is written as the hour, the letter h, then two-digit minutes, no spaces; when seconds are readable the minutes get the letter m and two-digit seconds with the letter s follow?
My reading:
4h04
